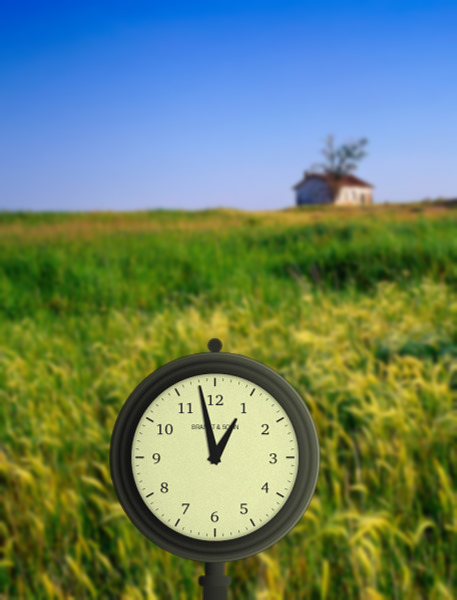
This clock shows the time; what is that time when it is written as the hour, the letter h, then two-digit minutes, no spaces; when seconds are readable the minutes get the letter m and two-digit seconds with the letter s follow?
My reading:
12h58
